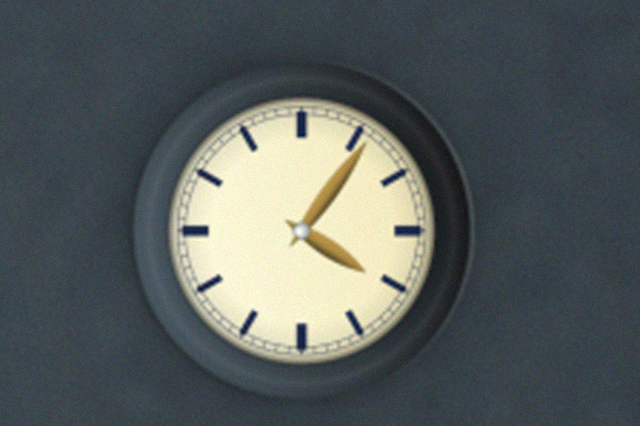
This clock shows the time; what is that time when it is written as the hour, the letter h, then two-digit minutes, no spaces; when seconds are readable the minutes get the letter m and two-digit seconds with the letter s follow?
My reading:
4h06
